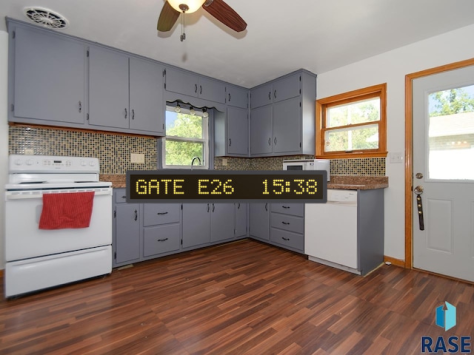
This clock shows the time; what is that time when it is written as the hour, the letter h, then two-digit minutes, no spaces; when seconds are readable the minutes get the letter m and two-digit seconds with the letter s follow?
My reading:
15h38
